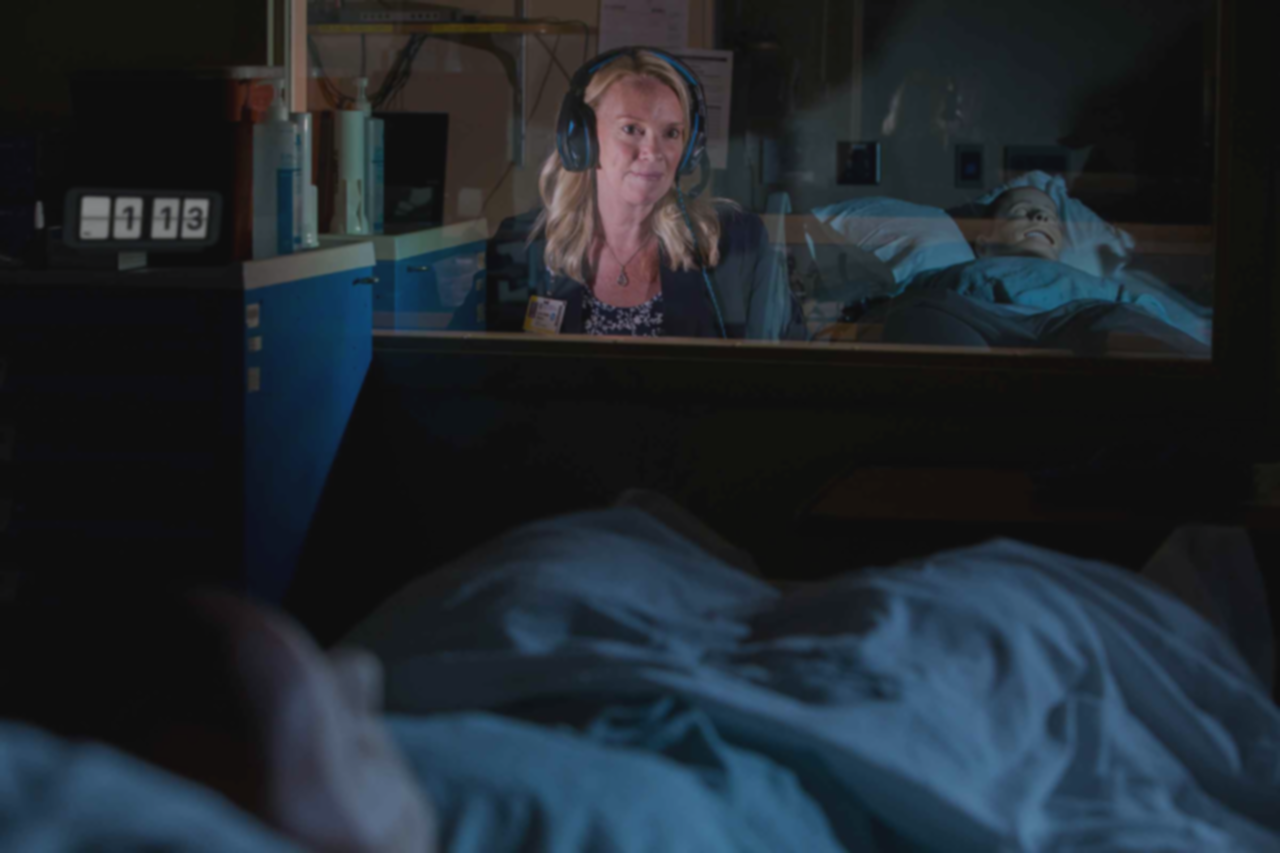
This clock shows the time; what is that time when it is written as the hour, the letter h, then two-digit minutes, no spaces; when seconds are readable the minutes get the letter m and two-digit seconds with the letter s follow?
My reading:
1h13
